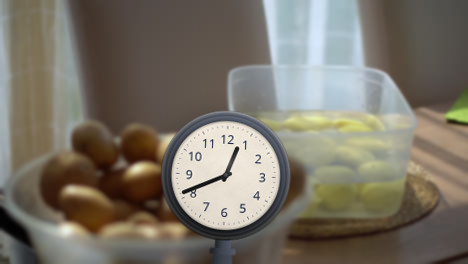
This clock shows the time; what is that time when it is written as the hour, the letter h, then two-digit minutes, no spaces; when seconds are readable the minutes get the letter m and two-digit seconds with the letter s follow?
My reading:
12h41
